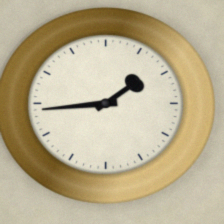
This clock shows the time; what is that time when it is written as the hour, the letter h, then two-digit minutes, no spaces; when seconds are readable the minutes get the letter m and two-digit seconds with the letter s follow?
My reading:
1h44
